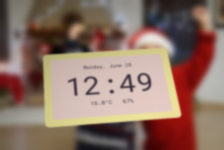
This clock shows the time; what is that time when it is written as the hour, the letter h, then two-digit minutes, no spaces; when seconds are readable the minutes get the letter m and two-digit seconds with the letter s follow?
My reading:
12h49
